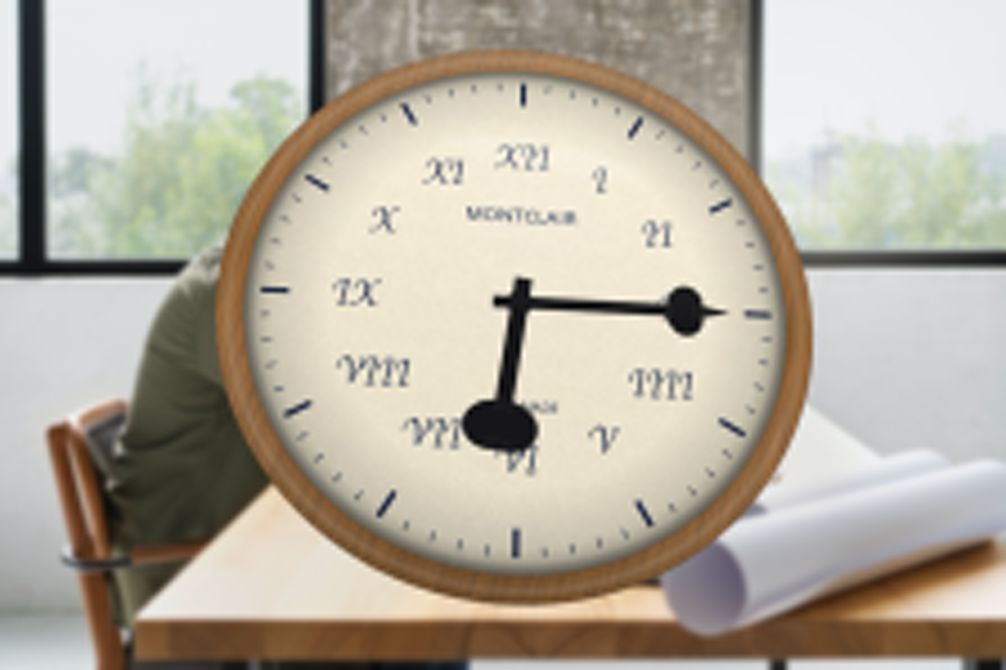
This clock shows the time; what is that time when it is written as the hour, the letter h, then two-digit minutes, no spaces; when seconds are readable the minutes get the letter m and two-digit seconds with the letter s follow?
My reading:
6h15
